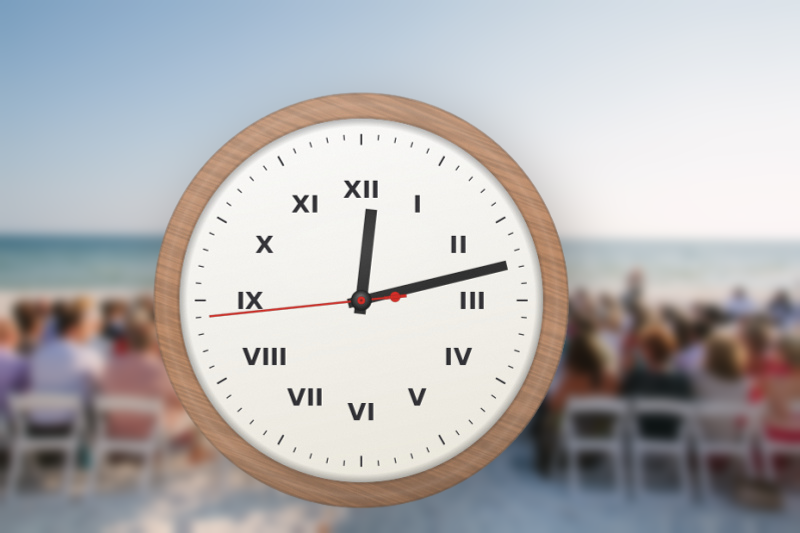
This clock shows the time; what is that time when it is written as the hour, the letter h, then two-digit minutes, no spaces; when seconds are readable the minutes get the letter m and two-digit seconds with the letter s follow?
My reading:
12h12m44s
